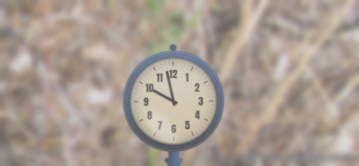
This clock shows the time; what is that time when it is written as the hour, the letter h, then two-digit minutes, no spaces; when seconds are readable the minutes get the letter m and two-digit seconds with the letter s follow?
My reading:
9h58
